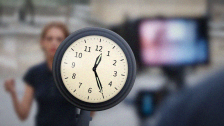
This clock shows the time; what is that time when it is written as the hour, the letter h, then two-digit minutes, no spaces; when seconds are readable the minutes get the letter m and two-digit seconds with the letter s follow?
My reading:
12h25
